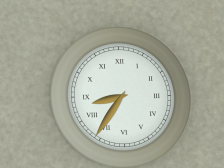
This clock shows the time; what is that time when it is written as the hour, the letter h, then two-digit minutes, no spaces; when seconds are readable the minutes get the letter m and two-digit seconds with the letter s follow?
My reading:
8h36
